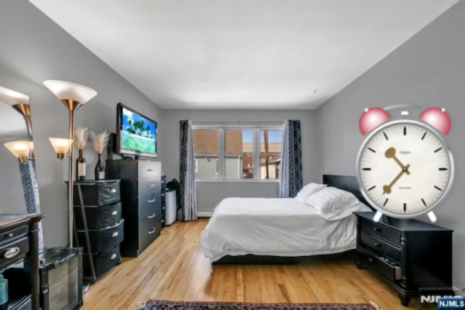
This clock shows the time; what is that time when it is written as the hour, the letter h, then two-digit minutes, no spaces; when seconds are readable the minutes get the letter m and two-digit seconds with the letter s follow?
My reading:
10h37
